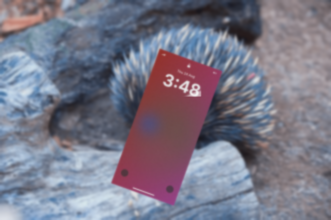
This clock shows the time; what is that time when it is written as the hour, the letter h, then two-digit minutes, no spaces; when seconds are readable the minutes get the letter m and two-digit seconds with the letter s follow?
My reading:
3h48
